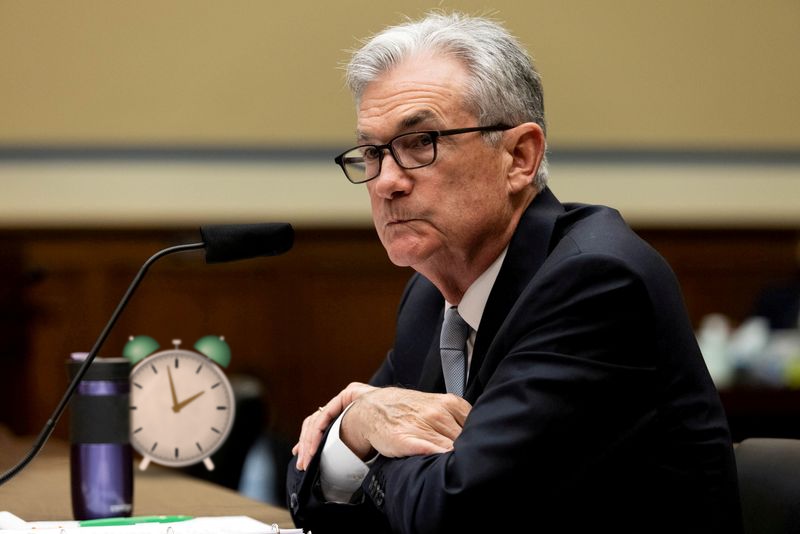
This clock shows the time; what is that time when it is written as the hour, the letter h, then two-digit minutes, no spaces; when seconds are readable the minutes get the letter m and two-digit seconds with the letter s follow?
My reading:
1h58
